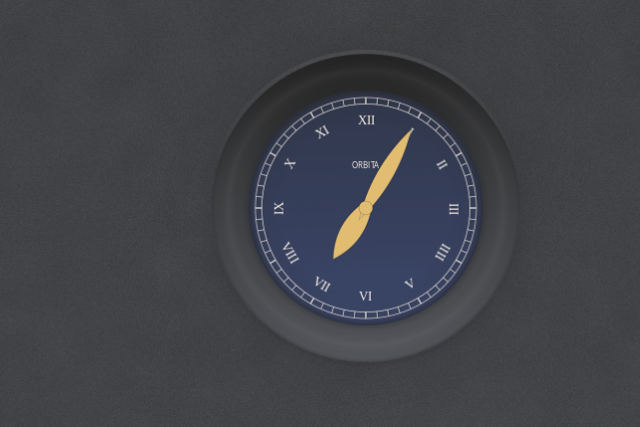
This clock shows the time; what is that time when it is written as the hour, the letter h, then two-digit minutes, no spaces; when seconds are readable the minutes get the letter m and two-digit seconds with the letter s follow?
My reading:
7h05
